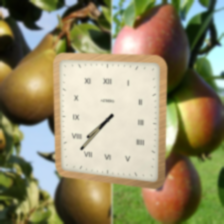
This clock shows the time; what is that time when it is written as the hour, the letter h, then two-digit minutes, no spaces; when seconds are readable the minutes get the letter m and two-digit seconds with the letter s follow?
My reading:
7h37
